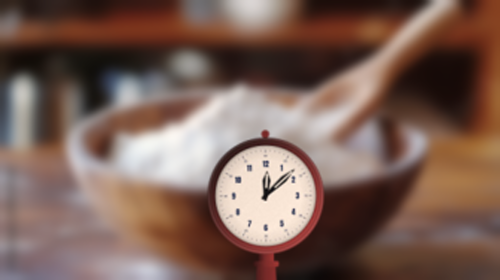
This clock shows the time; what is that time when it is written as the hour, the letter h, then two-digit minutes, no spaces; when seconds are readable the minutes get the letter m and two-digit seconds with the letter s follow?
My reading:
12h08
